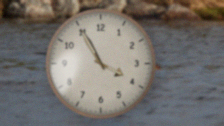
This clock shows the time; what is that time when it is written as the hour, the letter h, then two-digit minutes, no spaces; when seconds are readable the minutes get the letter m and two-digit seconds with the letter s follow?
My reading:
3h55
